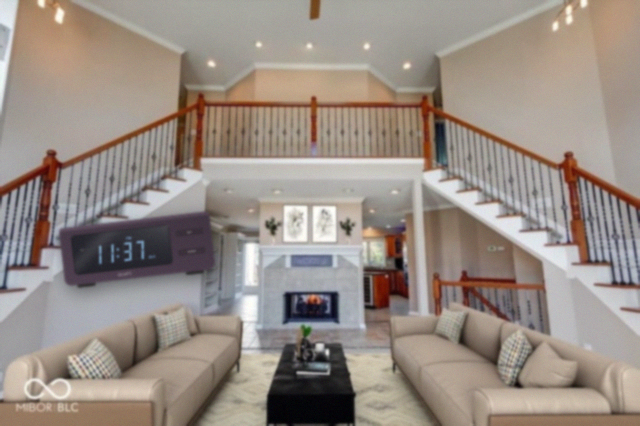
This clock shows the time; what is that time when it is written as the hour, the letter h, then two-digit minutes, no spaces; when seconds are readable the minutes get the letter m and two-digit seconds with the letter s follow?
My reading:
11h37
